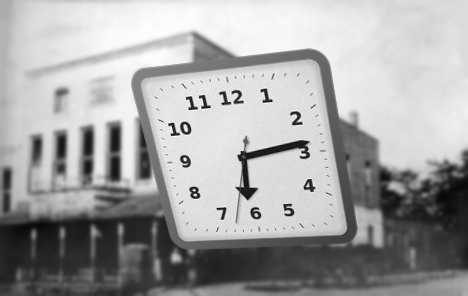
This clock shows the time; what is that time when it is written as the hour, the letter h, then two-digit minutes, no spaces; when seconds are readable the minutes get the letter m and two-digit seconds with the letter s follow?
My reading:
6h13m33s
